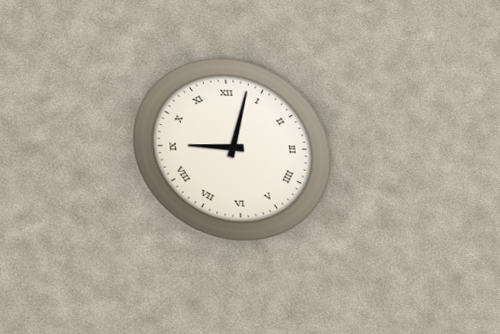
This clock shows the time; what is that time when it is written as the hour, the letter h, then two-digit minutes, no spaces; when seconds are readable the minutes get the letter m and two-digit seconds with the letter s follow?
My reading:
9h03
